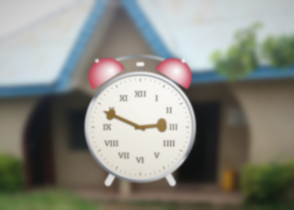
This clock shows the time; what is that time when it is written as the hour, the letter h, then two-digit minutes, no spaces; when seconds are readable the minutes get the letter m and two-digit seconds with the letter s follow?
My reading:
2h49
